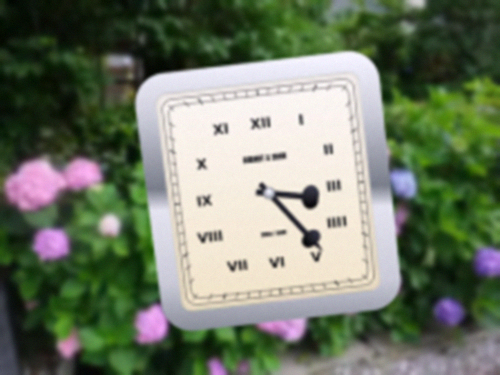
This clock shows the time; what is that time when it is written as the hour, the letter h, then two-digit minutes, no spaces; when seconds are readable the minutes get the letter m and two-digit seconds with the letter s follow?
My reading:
3h24
